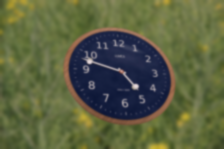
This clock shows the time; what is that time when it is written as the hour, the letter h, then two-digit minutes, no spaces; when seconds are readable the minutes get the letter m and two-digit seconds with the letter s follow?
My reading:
4h48
